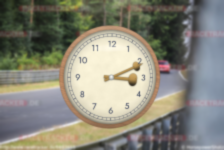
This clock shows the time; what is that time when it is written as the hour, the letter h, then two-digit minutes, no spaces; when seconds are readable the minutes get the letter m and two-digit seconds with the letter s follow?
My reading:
3h11
